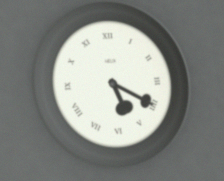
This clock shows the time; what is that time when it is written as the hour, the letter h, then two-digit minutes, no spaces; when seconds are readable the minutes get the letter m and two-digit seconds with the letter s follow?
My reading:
5h20
